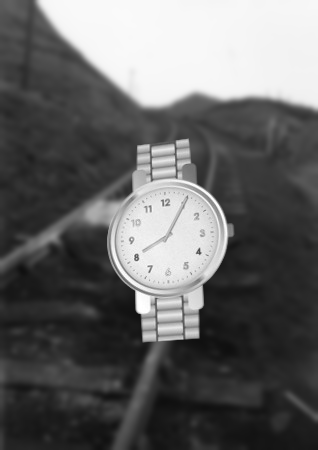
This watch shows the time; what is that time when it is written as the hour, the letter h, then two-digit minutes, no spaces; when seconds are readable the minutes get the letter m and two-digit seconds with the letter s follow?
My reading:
8h05
